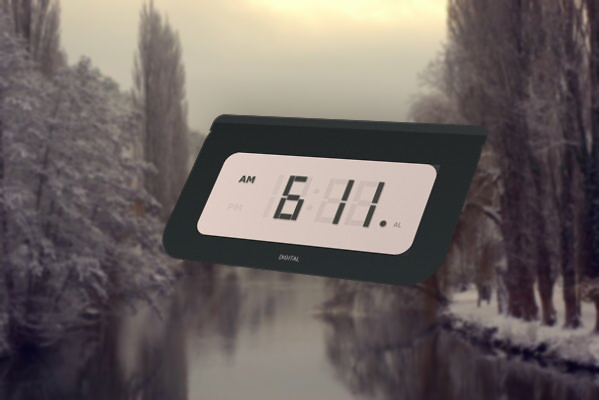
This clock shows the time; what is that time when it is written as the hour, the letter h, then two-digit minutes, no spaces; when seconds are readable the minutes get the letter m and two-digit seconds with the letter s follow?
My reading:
6h11
